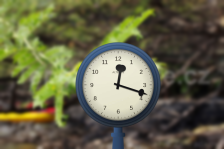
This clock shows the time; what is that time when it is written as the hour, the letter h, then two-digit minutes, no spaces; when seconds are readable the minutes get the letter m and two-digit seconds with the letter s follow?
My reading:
12h18
